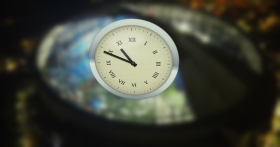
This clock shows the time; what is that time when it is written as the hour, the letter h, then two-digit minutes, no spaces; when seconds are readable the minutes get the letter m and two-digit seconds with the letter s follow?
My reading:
10h49
